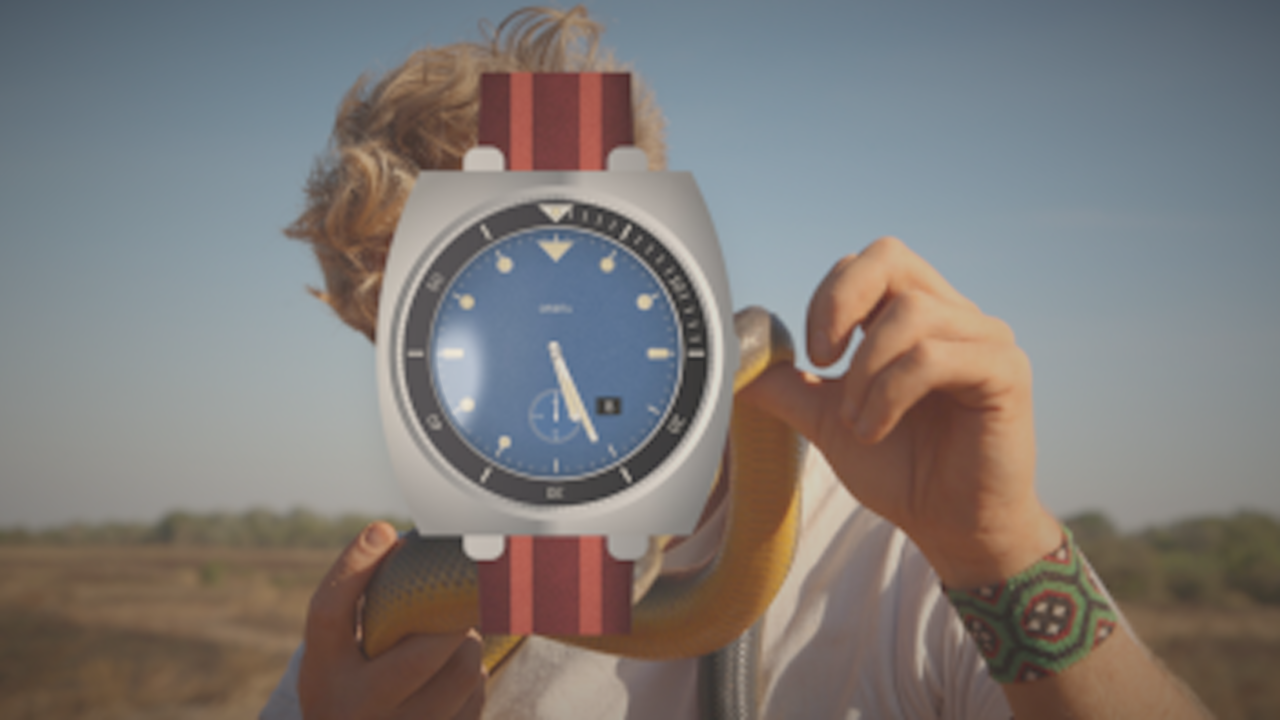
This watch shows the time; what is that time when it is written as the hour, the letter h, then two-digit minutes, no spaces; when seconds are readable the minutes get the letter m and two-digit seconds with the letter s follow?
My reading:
5h26
